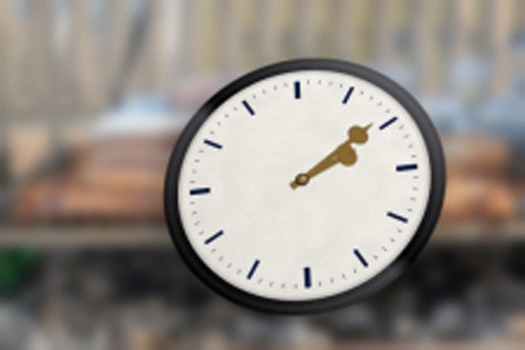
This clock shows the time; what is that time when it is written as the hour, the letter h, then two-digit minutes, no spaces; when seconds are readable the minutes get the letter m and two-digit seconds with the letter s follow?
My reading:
2h09
